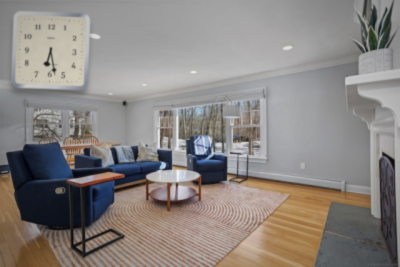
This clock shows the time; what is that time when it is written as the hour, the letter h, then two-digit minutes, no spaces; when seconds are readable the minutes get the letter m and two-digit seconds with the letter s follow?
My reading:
6h28
